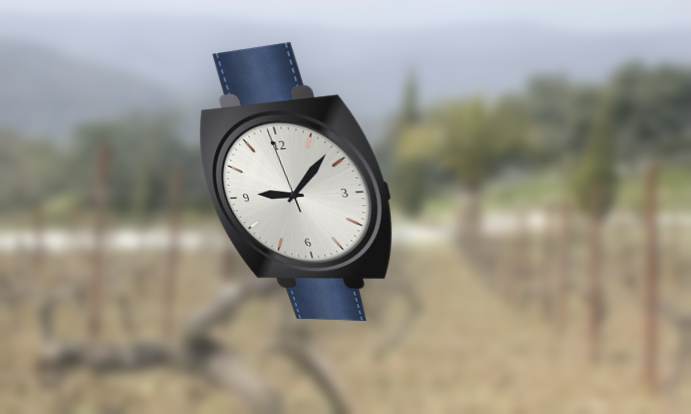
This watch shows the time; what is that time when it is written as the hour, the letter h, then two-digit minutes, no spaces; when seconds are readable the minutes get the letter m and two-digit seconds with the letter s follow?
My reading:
9h07m59s
